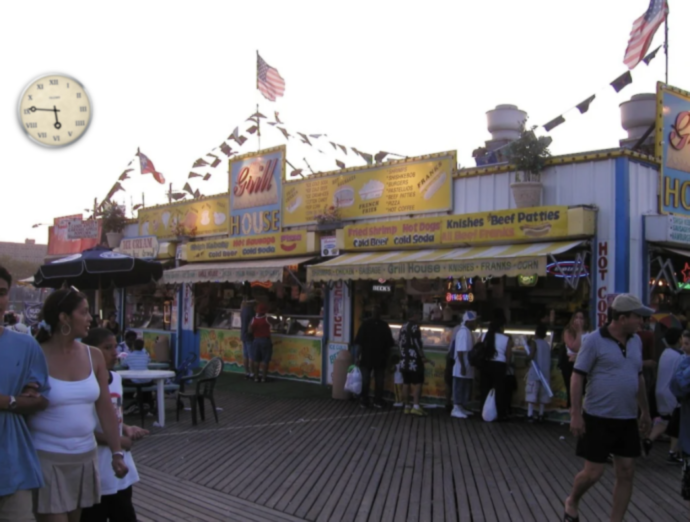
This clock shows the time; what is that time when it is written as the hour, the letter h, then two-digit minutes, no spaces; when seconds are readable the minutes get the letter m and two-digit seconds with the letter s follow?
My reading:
5h46
